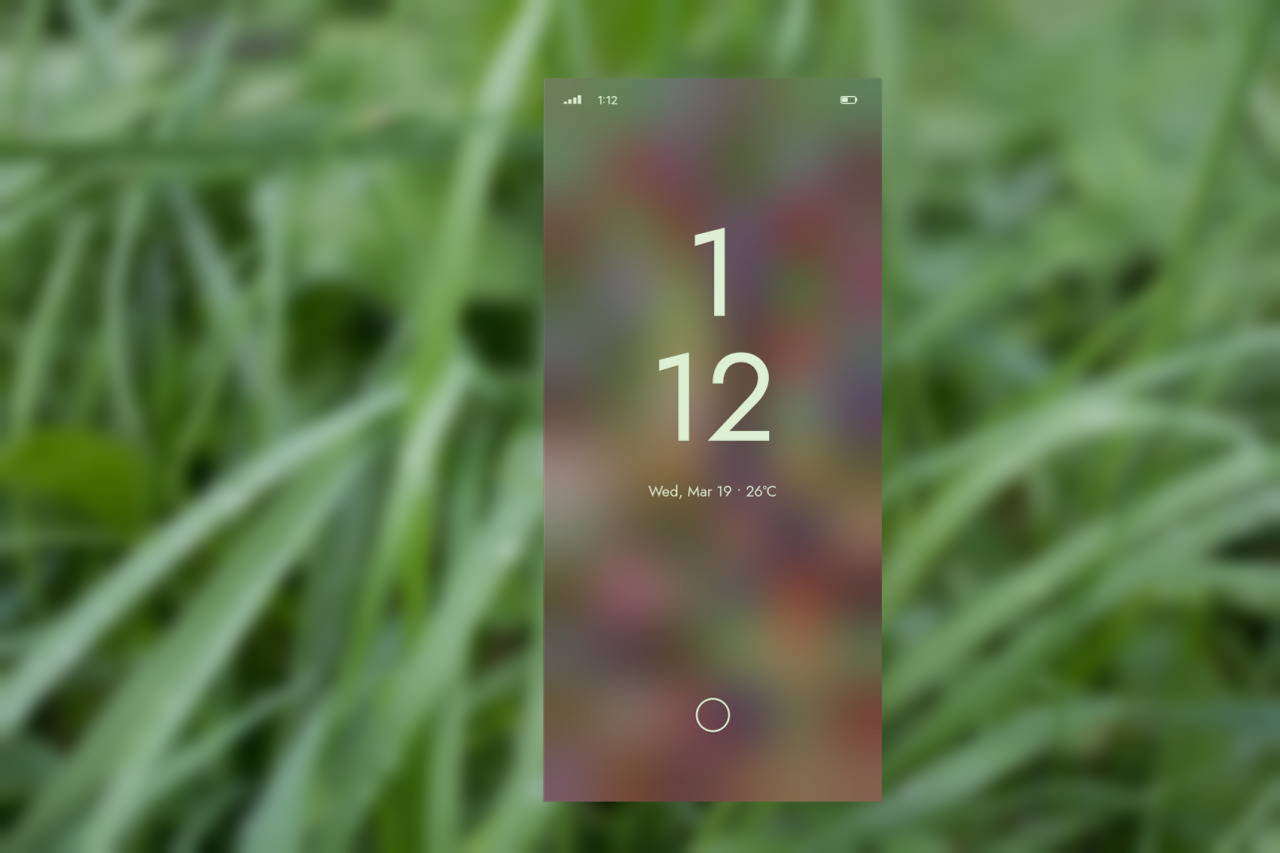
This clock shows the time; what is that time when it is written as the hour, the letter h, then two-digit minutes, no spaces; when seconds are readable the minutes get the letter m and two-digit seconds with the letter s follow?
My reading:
1h12
